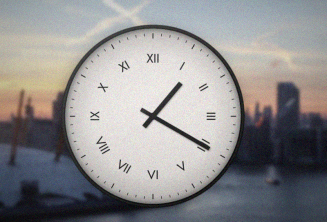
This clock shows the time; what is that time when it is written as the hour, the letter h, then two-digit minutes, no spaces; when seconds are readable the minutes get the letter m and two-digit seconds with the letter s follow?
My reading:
1h20
